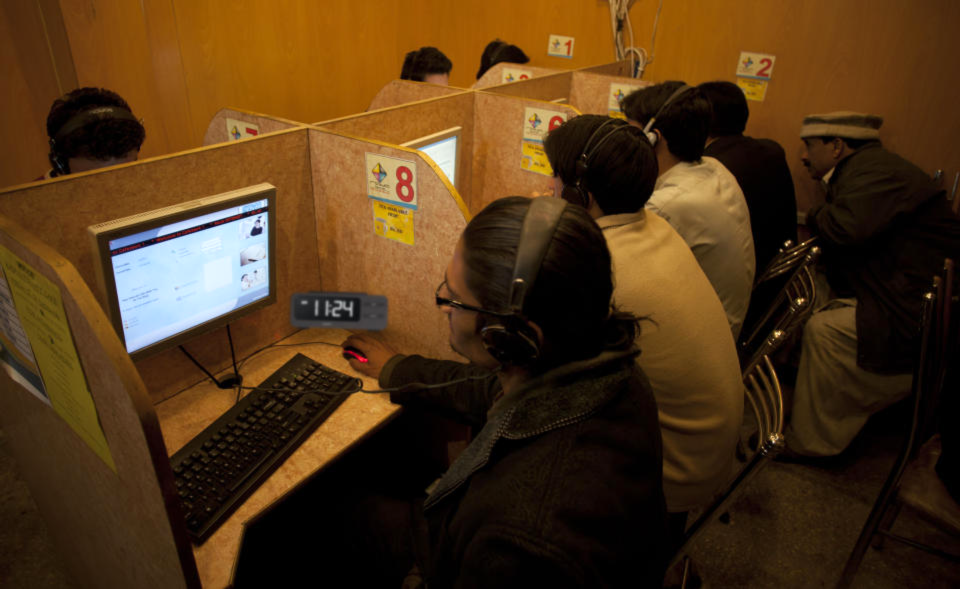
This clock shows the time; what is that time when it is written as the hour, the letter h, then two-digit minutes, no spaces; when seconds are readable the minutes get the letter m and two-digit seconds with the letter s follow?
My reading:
11h24
